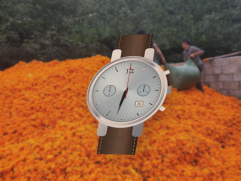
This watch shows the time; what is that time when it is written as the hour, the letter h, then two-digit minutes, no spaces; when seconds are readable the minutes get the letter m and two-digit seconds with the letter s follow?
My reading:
6h32
